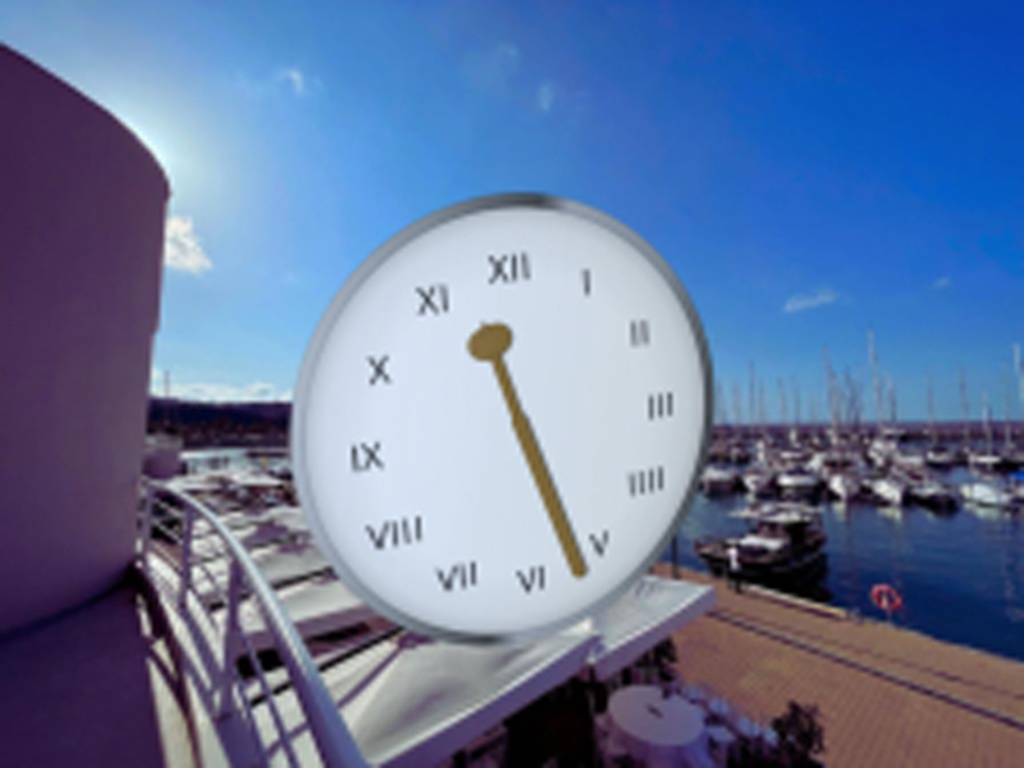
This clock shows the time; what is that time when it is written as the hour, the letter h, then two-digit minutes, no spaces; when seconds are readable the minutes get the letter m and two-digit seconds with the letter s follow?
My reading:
11h27
